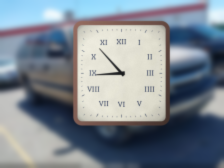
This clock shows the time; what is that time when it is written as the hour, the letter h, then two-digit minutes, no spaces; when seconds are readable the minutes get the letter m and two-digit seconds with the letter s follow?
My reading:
8h53
